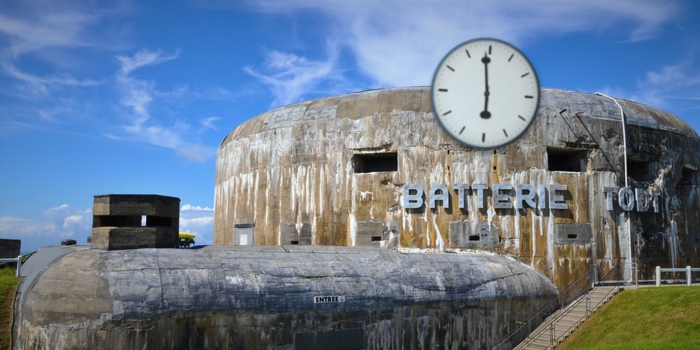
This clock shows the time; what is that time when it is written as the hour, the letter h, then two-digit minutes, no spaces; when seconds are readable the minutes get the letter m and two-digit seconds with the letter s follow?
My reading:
5h59
